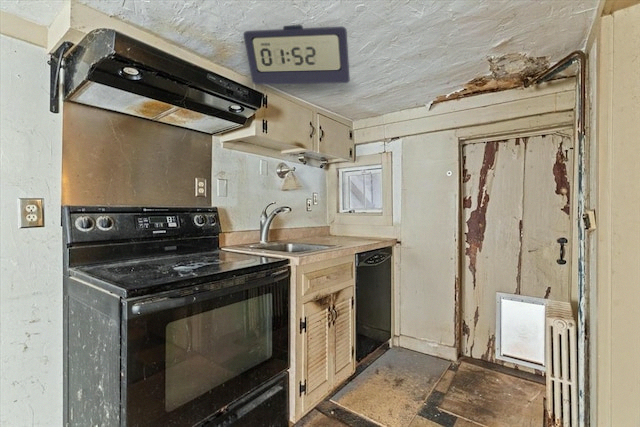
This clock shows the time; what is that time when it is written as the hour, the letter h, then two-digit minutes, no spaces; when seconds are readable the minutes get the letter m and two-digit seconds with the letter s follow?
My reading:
1h52
